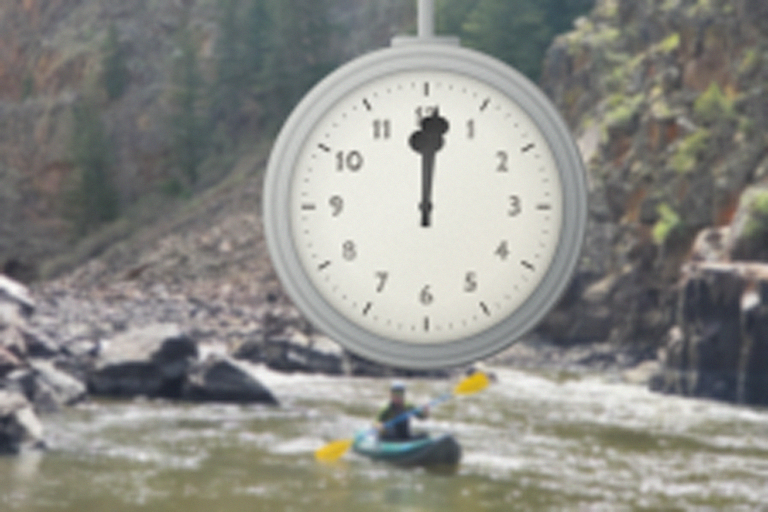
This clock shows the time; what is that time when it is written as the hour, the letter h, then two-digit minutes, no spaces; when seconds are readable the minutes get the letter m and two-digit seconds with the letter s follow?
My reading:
12h01
